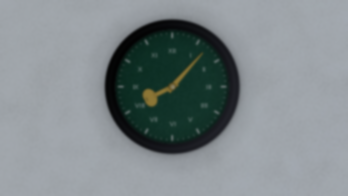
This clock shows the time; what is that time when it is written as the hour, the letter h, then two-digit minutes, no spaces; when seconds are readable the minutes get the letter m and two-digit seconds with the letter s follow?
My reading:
8h07
